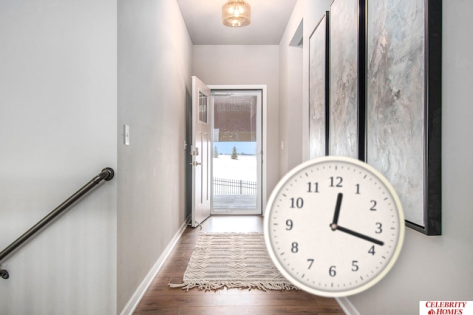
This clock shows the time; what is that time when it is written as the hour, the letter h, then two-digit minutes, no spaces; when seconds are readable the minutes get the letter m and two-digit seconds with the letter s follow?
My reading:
12h18
